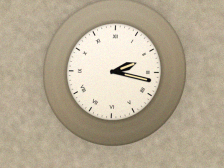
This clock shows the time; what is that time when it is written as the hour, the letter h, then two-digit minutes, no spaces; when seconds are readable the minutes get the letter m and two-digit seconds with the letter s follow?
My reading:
2h17
